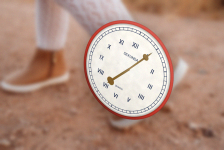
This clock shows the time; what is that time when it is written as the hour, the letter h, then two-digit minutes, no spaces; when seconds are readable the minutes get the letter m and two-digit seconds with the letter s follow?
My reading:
7h05
